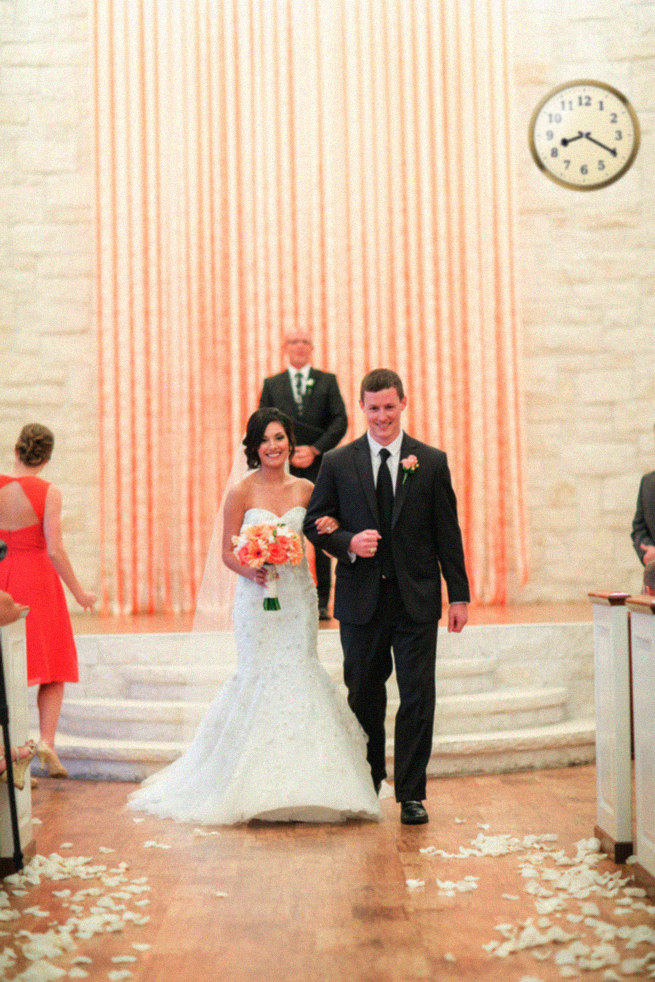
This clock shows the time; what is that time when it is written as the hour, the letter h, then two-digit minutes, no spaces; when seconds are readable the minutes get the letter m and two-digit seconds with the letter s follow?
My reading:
8h20
